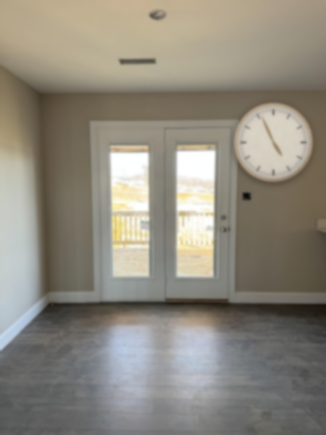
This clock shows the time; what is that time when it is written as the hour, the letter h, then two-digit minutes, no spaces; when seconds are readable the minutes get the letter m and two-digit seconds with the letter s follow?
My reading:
4h56
